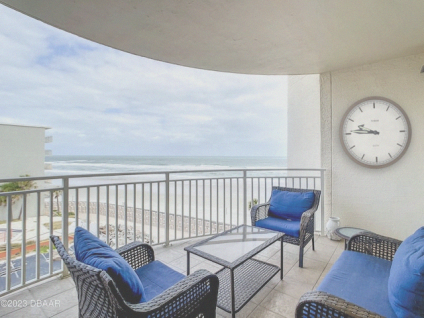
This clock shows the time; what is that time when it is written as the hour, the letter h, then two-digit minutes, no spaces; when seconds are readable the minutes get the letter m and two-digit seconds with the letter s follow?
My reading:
9h46
